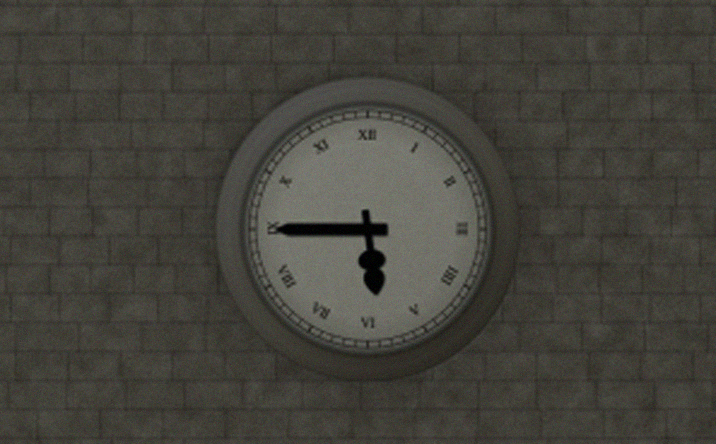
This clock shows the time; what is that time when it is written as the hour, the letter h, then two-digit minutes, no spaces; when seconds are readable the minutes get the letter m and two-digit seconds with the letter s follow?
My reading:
5h45
